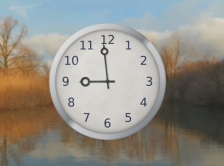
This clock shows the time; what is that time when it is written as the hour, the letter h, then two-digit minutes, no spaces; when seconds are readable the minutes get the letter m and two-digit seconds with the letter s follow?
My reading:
8h59
